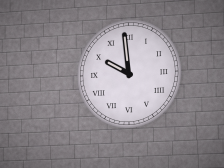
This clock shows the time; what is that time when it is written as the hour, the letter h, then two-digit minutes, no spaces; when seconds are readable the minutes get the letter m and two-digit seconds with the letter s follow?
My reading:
9h59
